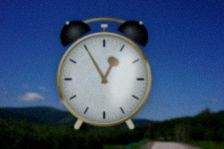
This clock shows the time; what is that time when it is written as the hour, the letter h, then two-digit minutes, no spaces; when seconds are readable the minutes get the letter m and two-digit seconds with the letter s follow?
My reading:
12h55
